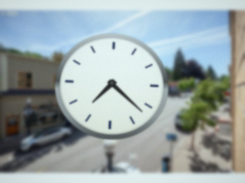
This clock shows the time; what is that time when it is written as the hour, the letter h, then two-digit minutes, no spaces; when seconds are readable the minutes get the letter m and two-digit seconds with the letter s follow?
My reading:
7h22
